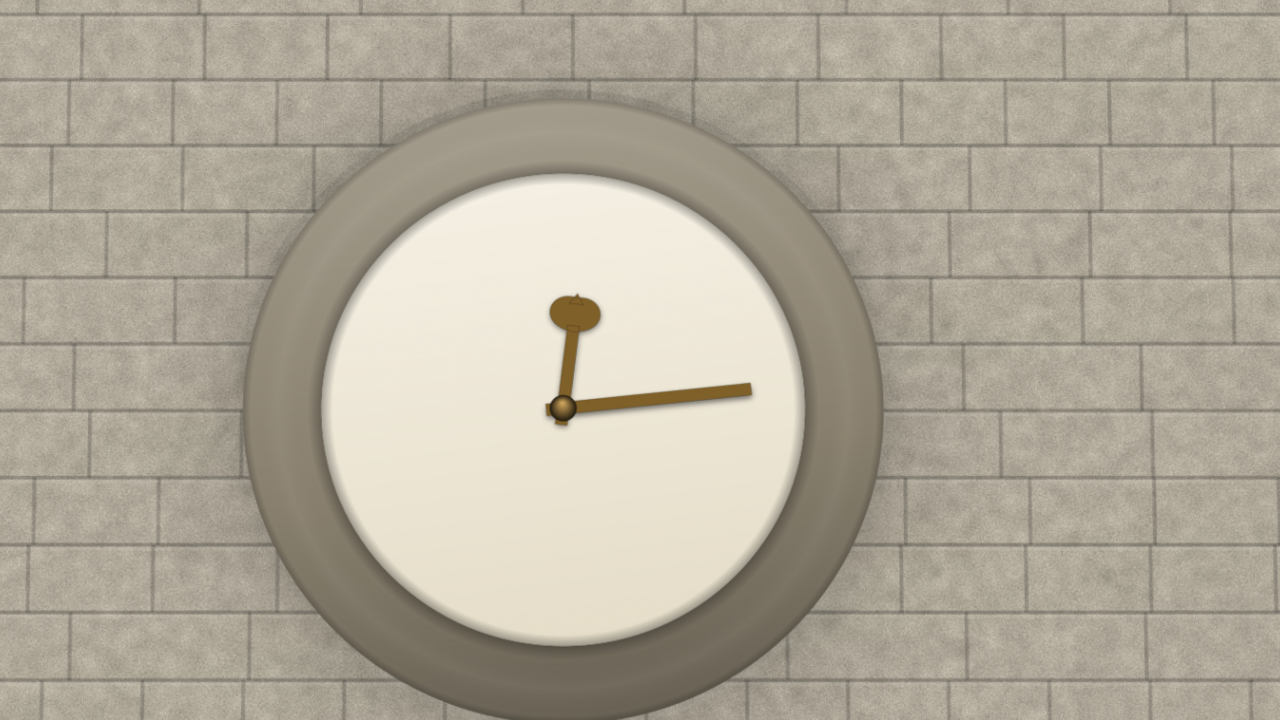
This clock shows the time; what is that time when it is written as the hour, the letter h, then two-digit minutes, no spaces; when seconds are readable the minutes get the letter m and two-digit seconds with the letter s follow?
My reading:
12h14
